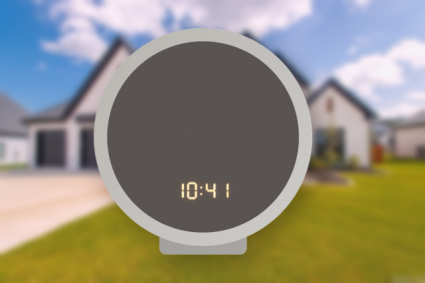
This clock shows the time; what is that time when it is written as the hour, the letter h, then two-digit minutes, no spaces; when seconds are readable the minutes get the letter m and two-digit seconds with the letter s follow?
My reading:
10h41
